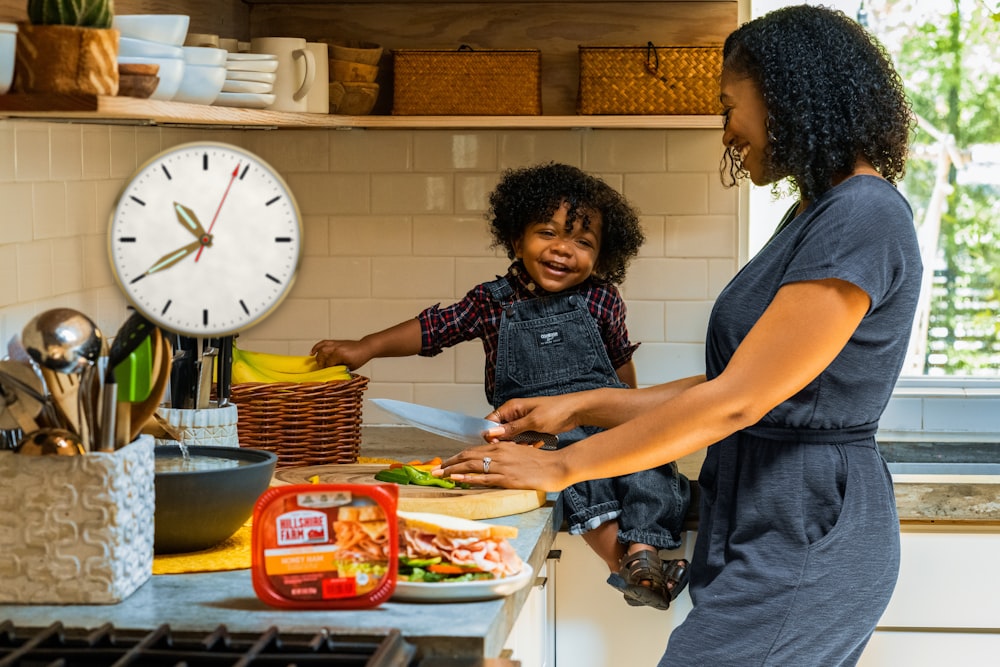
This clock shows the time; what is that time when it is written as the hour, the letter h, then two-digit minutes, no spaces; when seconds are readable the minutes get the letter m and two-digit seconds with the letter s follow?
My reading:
10h40m04s
